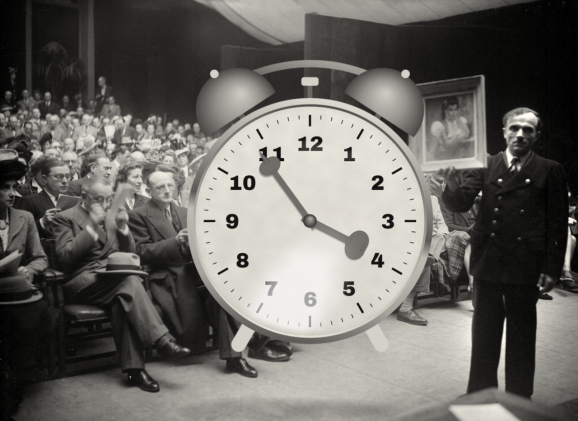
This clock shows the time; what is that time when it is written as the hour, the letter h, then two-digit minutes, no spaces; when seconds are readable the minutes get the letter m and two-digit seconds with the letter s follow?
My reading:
3h54
